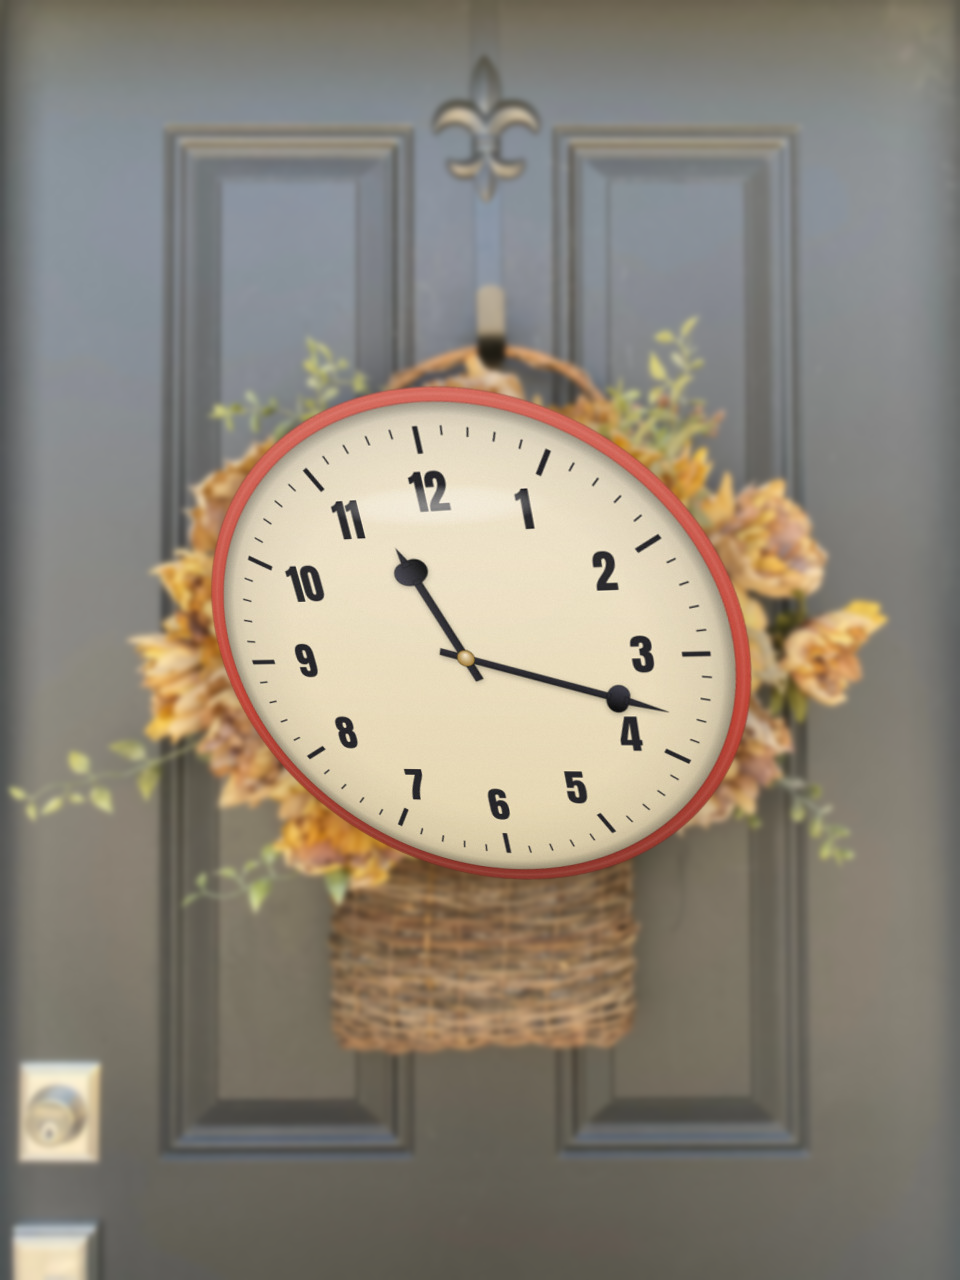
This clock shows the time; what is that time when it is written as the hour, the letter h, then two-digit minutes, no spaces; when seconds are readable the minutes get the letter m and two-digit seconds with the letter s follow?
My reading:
11h18
